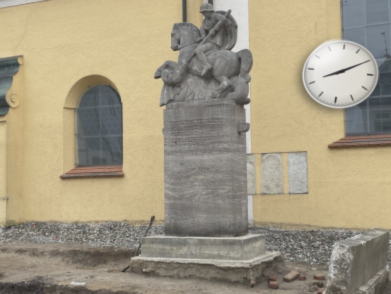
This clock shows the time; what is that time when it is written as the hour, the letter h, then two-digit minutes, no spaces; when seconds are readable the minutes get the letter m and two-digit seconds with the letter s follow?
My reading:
8h10
